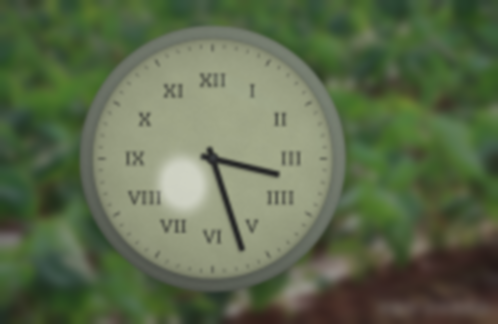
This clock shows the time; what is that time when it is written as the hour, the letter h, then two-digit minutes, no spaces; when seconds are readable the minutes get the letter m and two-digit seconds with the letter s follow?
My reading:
3h27
